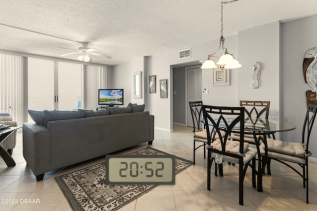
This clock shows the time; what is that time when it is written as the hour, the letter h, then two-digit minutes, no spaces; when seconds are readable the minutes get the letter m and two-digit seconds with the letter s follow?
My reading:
20h52
